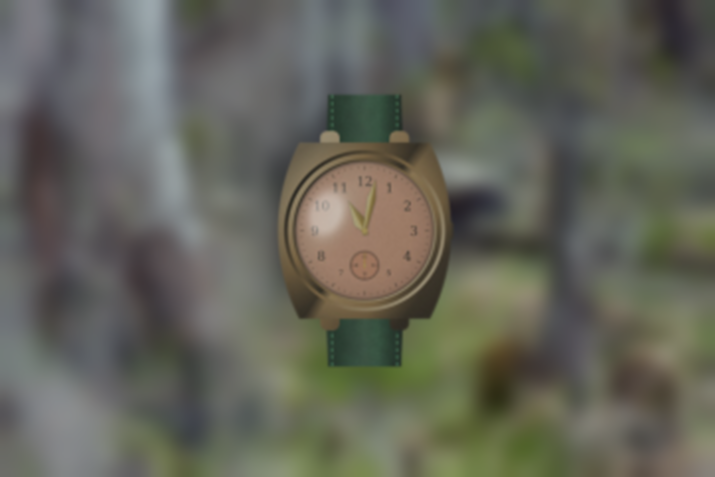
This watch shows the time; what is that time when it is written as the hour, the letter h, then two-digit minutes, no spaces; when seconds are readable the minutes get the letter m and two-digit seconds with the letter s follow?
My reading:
11h02
